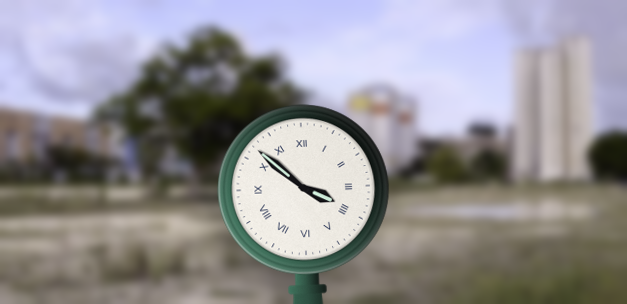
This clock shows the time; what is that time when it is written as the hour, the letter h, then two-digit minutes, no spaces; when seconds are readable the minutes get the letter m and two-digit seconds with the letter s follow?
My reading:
3h52
